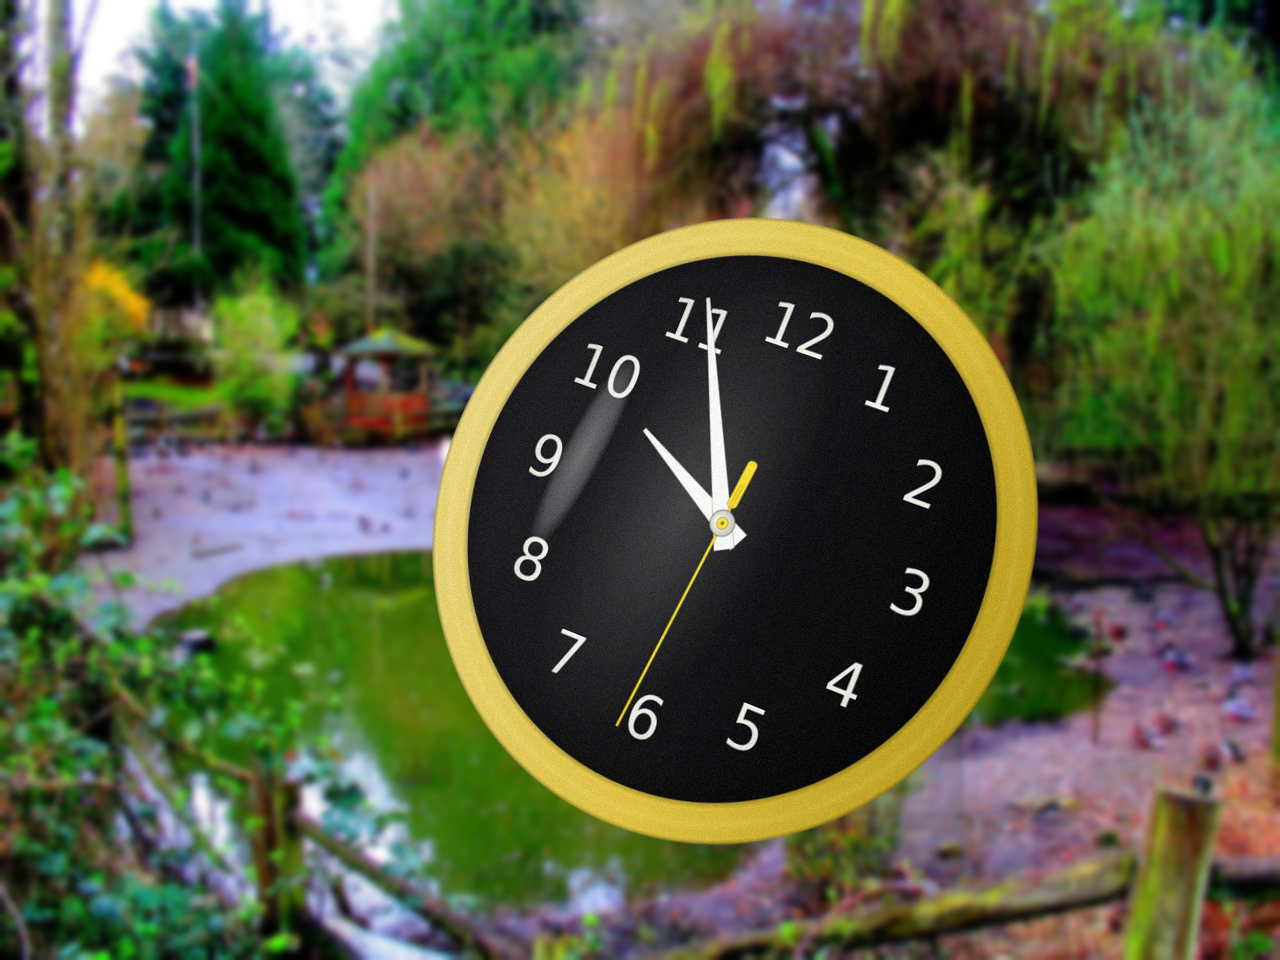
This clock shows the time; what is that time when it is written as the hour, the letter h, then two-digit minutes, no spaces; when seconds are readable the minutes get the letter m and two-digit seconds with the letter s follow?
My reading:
9h55m31s
